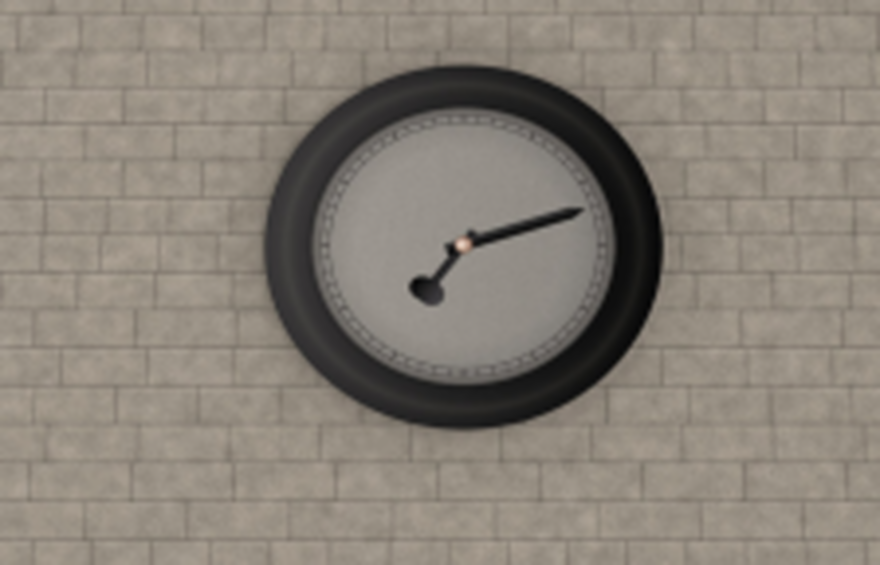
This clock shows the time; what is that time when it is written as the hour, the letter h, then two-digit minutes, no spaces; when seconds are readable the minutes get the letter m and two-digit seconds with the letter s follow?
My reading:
7h12
